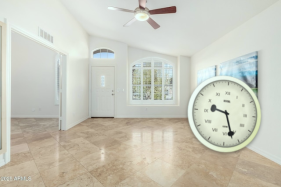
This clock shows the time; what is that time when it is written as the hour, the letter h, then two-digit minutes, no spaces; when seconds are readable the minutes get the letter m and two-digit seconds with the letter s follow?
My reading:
9h27
